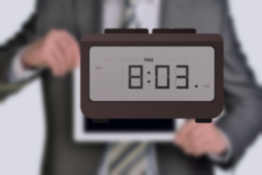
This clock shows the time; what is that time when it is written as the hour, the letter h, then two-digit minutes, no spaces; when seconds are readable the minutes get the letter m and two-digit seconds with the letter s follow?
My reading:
8h03
